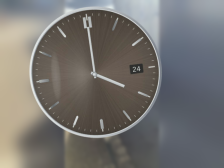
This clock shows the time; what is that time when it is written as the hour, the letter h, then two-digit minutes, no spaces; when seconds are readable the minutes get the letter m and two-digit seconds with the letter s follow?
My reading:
4h00
